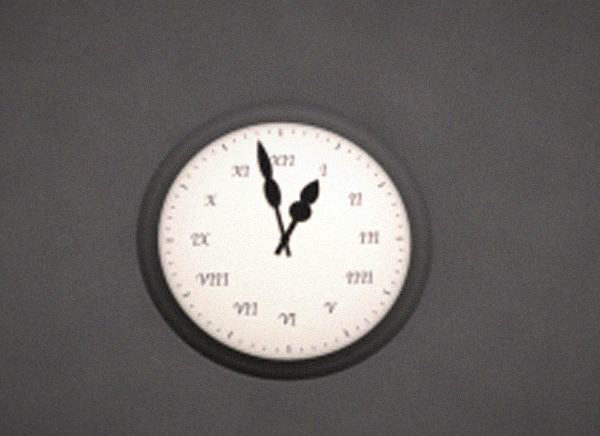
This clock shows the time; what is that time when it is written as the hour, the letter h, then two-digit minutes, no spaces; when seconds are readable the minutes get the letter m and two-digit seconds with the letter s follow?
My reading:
12h58
